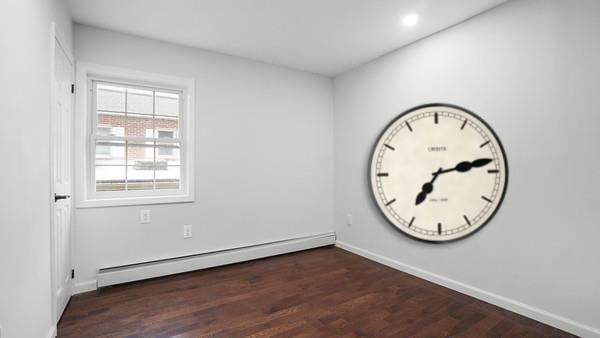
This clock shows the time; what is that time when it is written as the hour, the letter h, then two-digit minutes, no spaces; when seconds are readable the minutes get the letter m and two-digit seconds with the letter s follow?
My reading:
7h13
